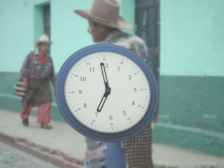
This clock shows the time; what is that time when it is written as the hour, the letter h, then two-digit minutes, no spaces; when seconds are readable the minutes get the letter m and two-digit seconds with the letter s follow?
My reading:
6h59
